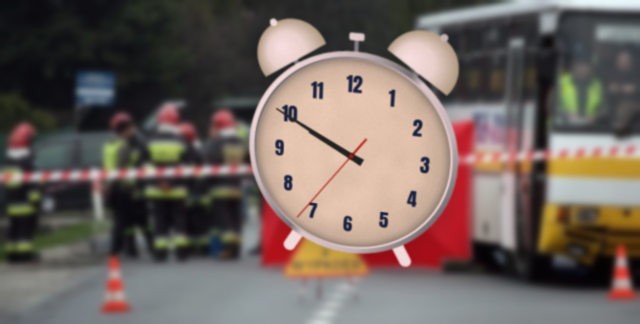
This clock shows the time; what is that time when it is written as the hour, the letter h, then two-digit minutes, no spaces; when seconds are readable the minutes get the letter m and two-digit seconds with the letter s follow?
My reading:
9h49m36s
